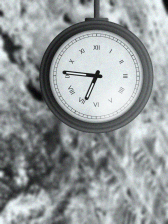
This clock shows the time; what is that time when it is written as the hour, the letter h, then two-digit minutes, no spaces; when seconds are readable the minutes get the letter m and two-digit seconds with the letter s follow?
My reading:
6h46
